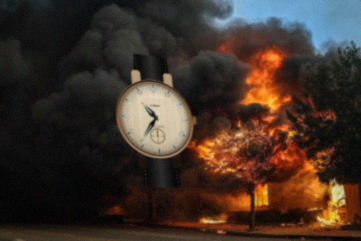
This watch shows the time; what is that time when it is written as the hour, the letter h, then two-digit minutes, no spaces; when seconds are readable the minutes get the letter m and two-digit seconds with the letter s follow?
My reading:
10h36
